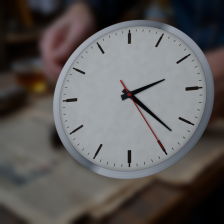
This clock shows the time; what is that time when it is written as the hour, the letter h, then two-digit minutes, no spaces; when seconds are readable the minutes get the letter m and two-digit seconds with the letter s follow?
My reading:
2h22m25s
